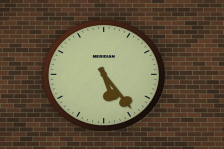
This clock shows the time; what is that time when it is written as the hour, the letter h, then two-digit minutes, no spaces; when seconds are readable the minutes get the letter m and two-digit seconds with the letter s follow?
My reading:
5h24
